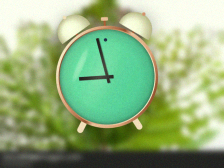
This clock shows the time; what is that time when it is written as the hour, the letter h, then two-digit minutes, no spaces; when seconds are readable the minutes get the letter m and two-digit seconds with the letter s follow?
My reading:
8h58
